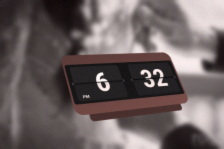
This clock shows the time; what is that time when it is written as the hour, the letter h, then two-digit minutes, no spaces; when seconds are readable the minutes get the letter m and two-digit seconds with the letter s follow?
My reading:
6h32
